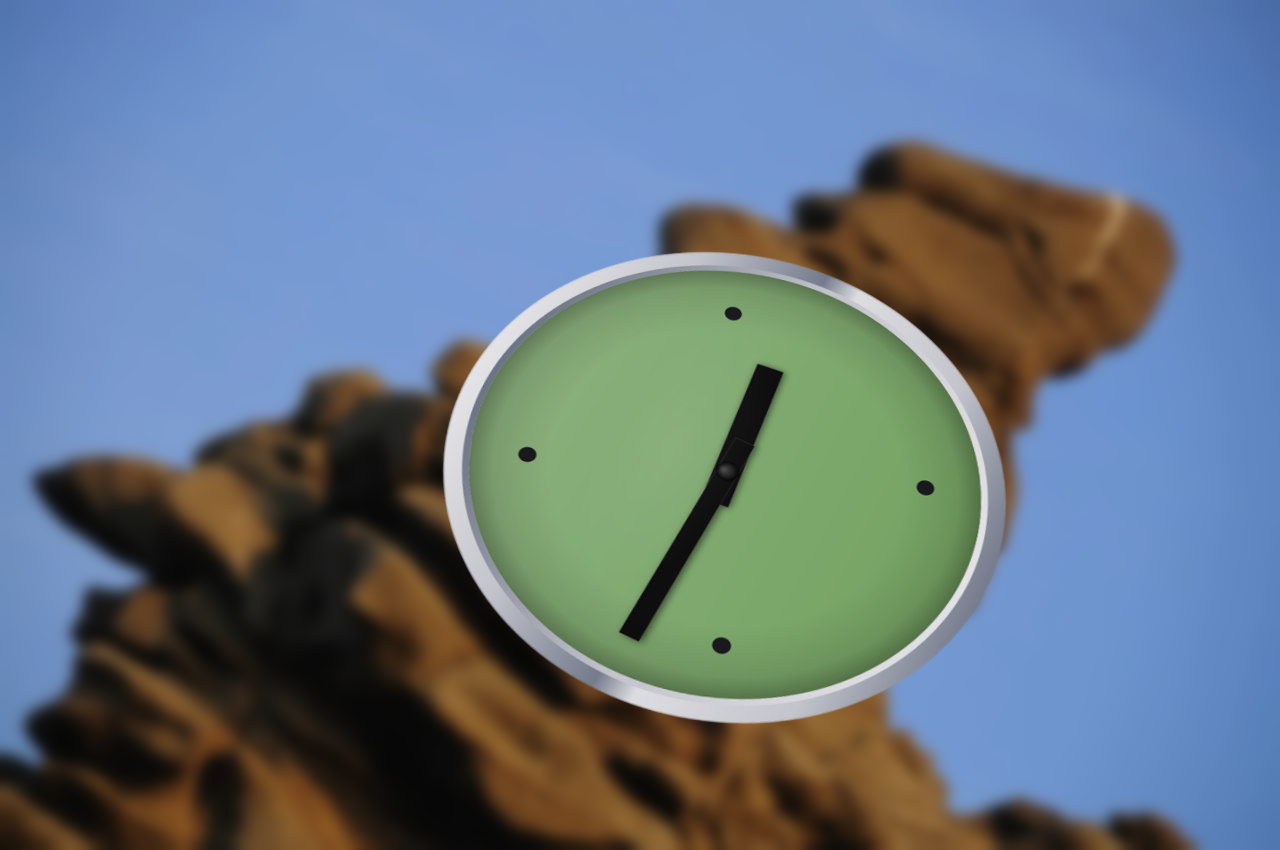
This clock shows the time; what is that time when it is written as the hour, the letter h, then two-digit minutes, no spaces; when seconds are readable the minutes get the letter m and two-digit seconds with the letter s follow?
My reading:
12h34
